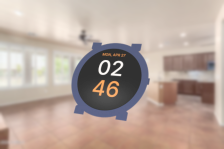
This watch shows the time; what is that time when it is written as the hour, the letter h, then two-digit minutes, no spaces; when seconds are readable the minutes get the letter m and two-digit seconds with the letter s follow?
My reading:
2h46
